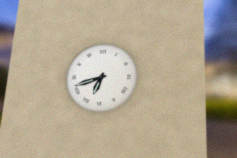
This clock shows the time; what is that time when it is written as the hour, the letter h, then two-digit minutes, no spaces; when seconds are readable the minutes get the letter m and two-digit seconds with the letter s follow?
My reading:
6h42
